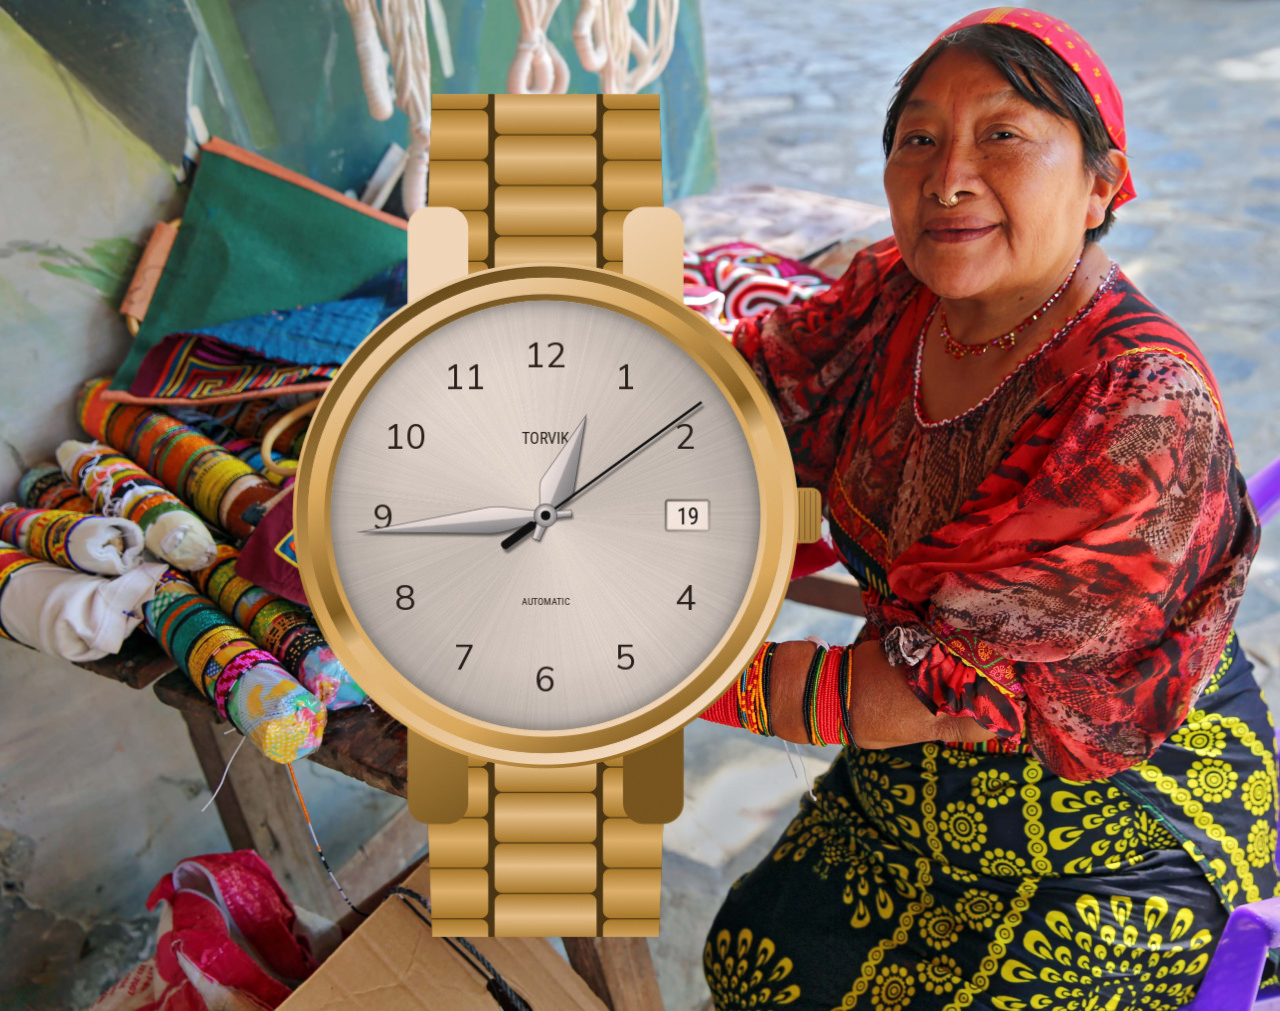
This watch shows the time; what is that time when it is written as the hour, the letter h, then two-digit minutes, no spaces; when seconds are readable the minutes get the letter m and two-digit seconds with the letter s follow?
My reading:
12h44m09s
